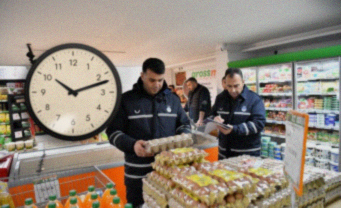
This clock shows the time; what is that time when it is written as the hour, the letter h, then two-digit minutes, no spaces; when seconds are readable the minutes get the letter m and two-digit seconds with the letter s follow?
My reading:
10h12
